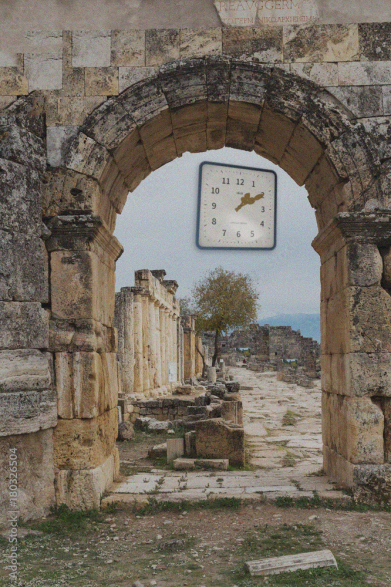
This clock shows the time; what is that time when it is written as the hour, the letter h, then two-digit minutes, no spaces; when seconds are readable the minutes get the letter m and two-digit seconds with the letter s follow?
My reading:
1h10
